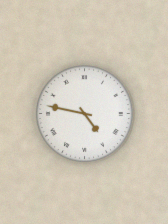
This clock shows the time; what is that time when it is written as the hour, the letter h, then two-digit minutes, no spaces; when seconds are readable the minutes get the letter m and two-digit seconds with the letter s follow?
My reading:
4h47
